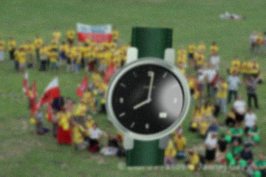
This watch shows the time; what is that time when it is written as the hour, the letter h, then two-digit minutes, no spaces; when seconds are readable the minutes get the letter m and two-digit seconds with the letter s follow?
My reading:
8h01
